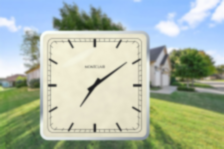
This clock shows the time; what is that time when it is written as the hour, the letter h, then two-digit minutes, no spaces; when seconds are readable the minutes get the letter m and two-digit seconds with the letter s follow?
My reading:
7h09
